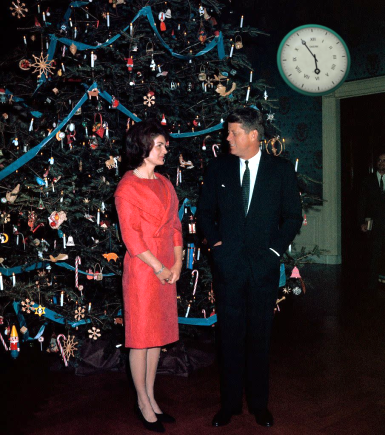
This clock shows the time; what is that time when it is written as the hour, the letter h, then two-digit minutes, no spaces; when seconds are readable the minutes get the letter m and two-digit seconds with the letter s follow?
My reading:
5h55
